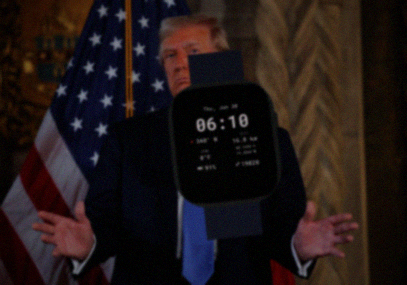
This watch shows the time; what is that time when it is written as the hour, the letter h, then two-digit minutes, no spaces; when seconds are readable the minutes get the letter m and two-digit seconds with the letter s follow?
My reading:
6h10
